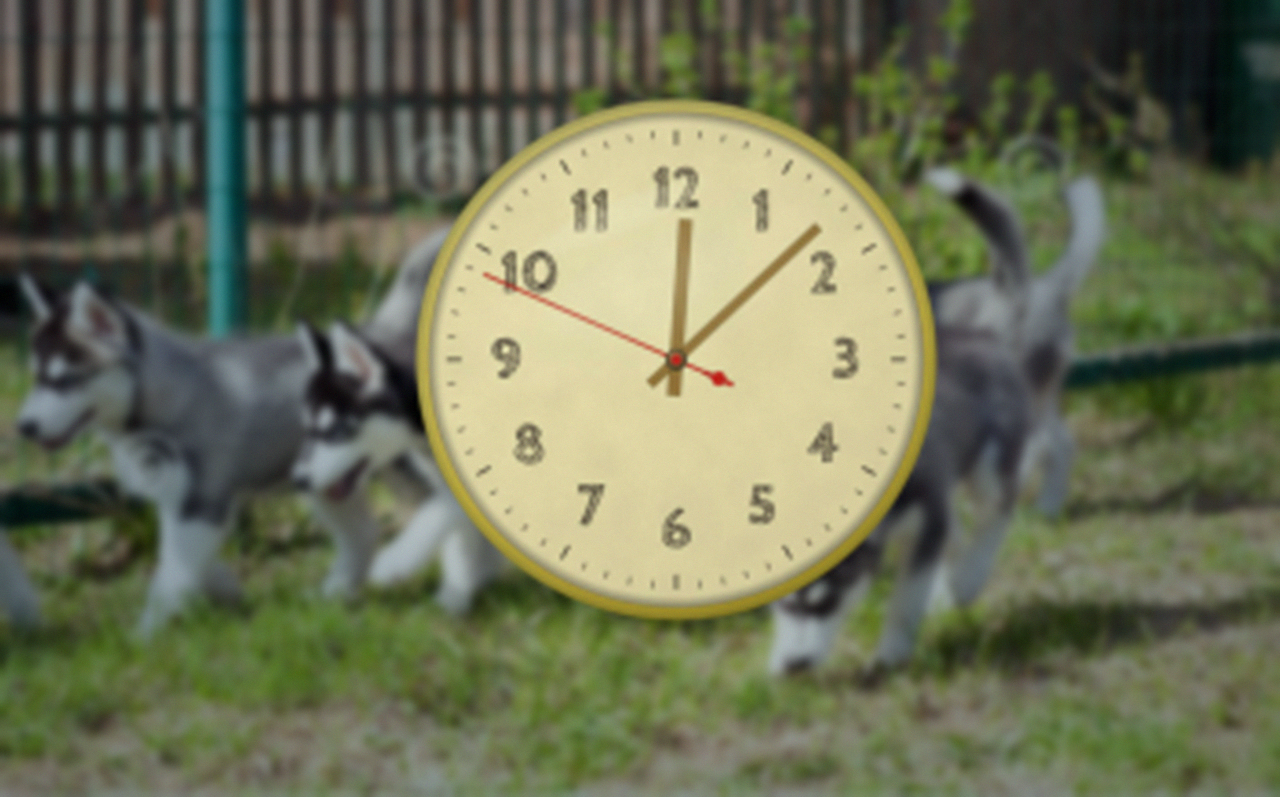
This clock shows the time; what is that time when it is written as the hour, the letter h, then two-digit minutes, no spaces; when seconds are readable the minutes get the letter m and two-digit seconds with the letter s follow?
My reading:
12h07m49s
